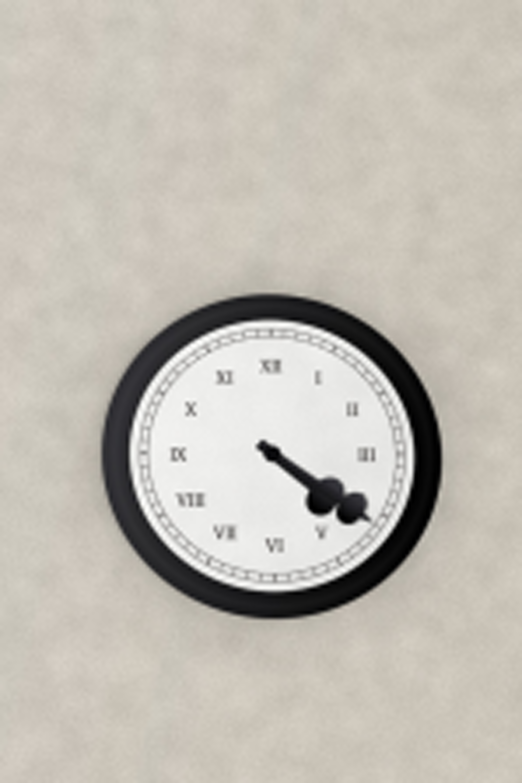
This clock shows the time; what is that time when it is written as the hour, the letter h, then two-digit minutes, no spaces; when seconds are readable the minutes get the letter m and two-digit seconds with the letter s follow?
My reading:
4h21
